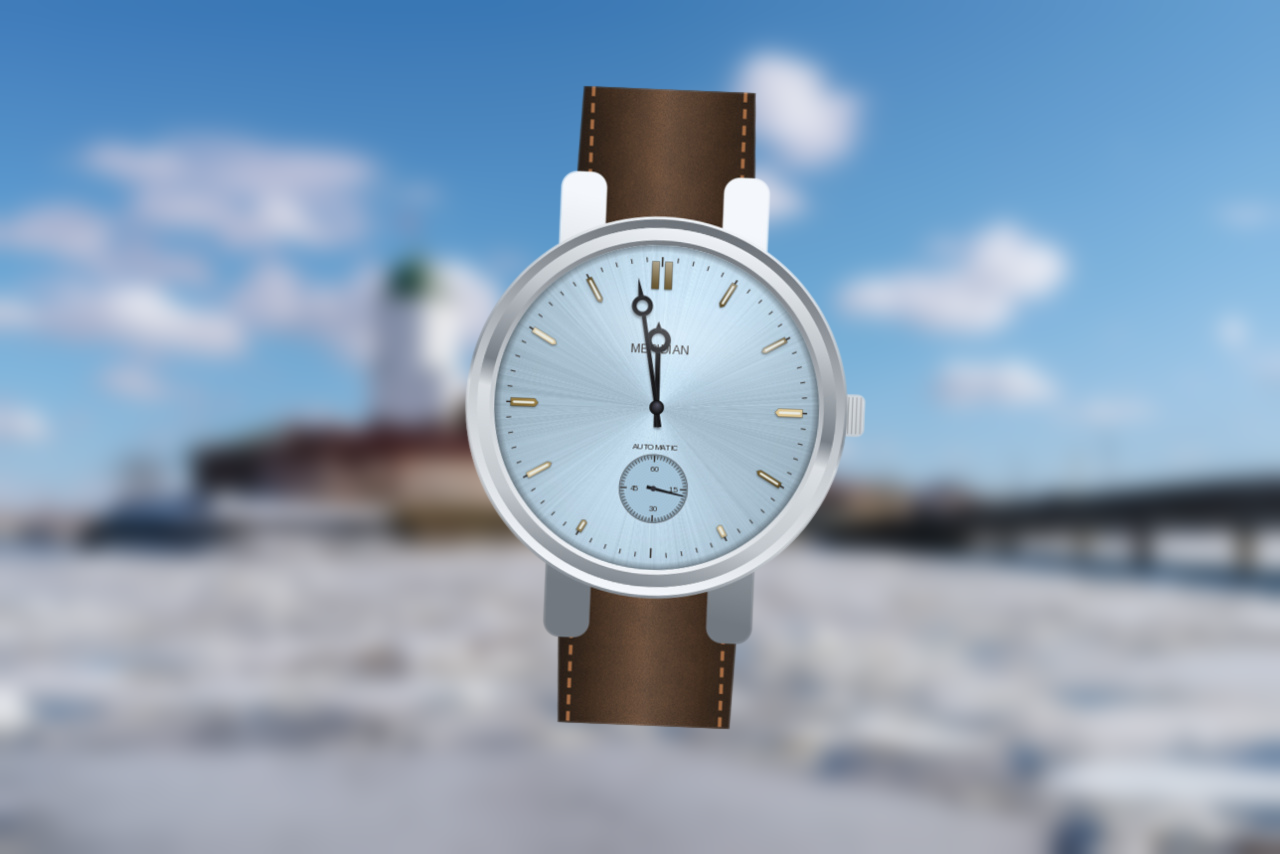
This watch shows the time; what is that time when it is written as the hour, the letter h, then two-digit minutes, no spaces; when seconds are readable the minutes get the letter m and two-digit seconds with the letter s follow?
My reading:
11h58m17s
